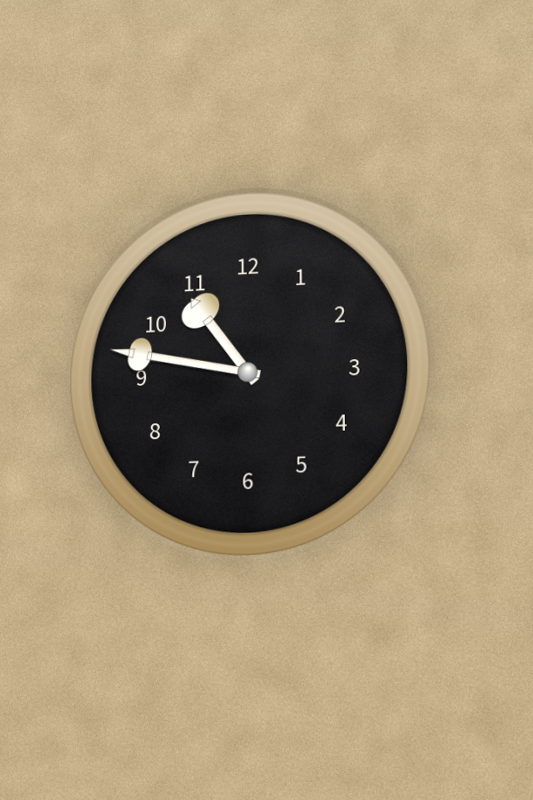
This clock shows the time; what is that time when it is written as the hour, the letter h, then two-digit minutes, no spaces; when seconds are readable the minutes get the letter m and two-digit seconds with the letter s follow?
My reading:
10h47
